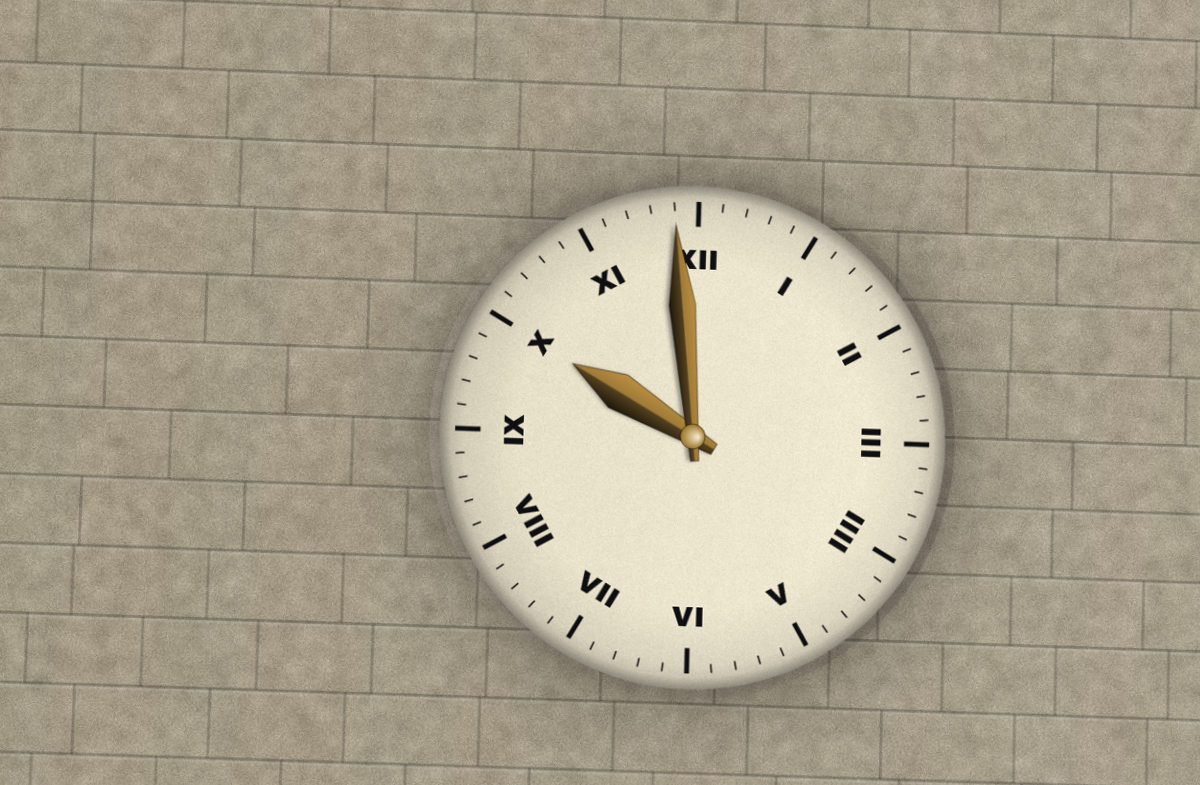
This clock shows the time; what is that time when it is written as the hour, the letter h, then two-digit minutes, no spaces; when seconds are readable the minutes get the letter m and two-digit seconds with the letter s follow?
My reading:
9h59
